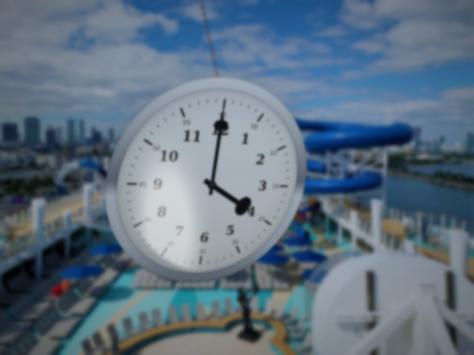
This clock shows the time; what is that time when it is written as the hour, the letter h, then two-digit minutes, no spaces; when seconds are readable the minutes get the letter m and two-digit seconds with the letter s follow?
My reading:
4h00
